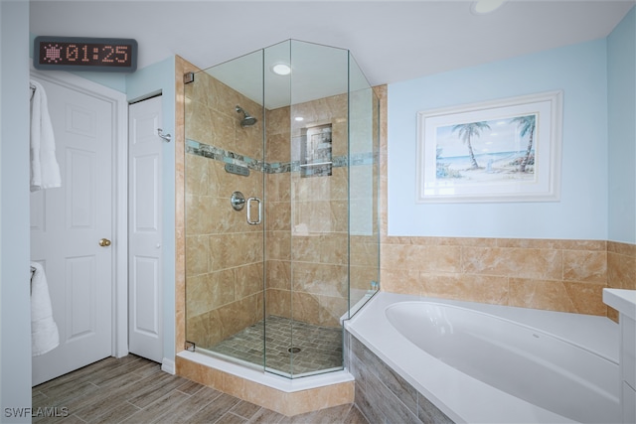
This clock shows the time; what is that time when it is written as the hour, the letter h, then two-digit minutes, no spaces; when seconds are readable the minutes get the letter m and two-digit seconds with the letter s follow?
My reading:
1h25
